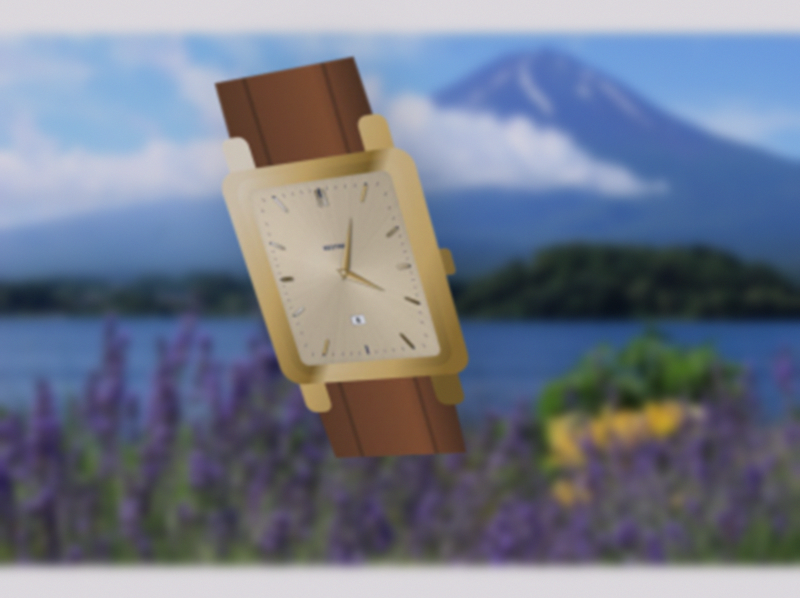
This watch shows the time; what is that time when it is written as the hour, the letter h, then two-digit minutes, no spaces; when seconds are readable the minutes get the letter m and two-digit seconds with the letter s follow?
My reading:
4h04
